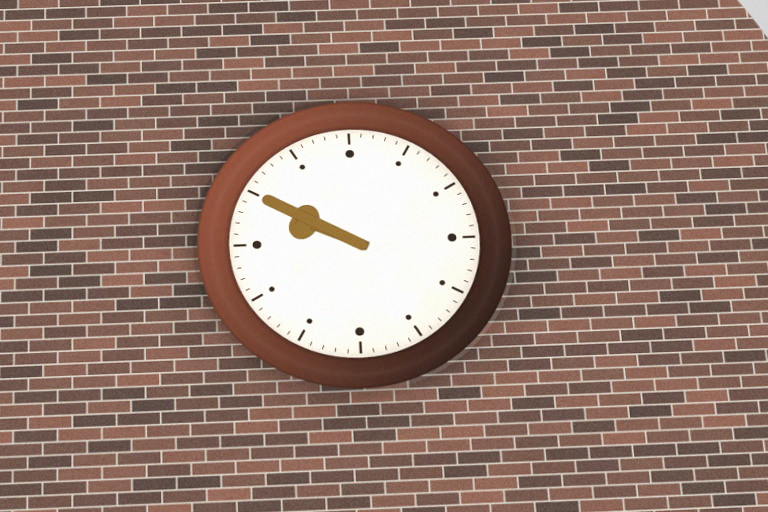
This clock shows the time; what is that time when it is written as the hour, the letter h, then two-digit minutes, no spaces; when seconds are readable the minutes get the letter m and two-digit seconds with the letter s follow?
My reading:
9h50
